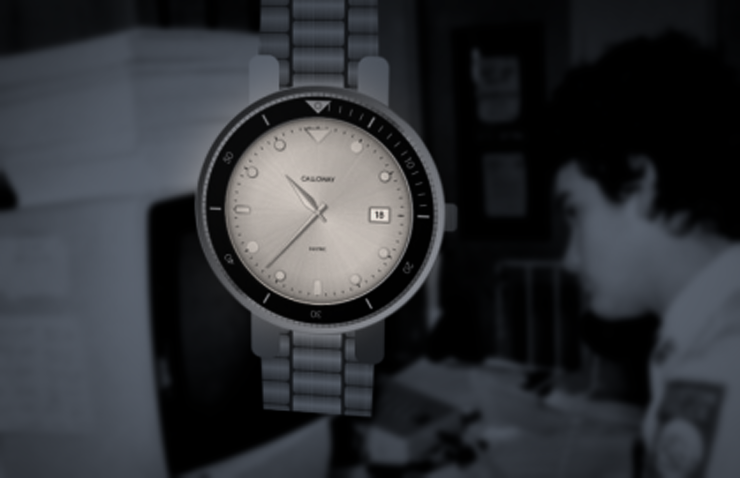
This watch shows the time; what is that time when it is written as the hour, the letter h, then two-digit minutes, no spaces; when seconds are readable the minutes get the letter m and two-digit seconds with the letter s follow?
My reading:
10h37
